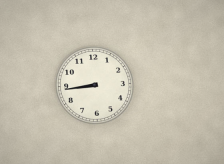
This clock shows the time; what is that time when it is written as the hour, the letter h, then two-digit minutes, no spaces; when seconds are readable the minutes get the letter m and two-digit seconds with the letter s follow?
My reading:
8h44
